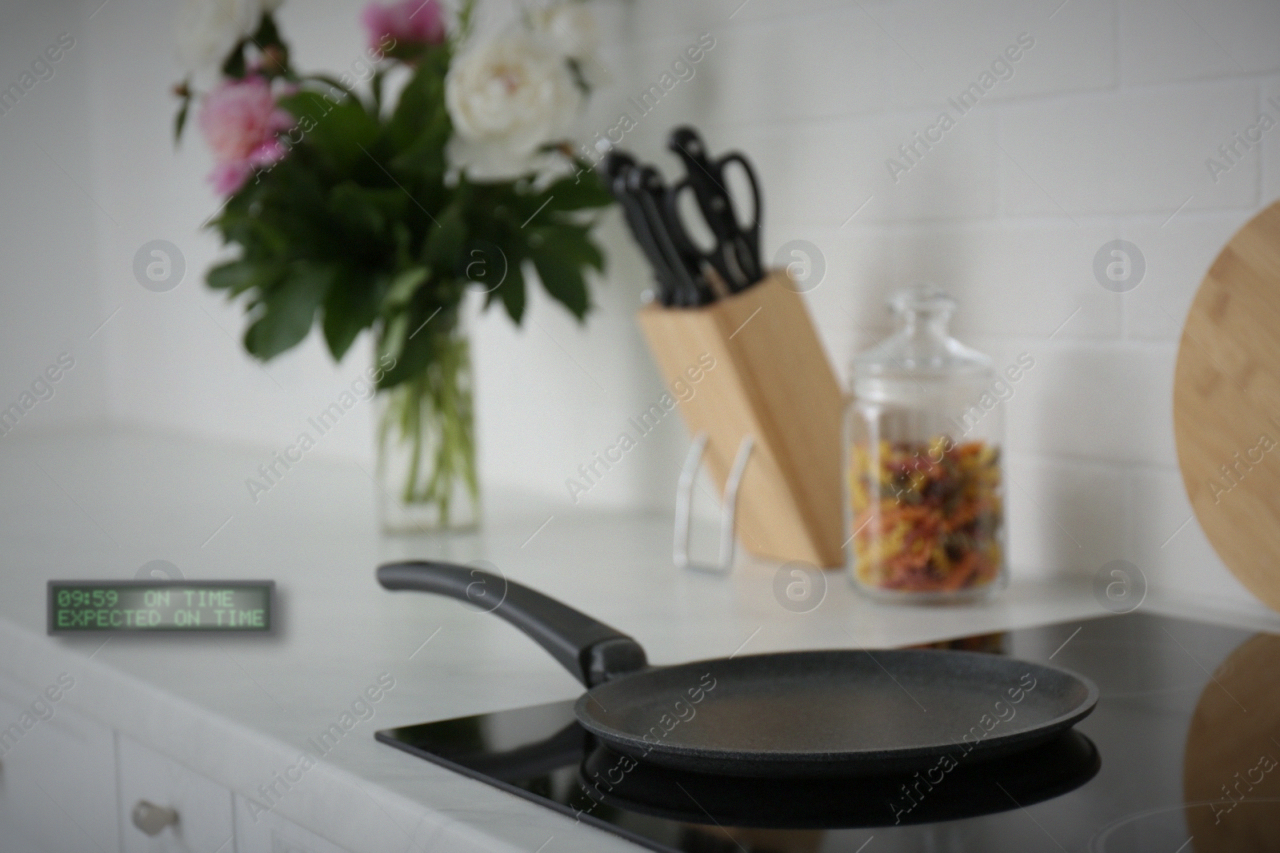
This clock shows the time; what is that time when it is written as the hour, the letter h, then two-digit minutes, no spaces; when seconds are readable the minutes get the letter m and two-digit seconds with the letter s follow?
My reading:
9h59
